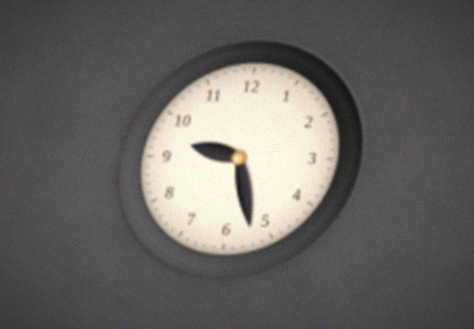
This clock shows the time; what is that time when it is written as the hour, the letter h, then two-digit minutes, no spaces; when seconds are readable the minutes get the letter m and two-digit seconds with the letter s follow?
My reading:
9h27
